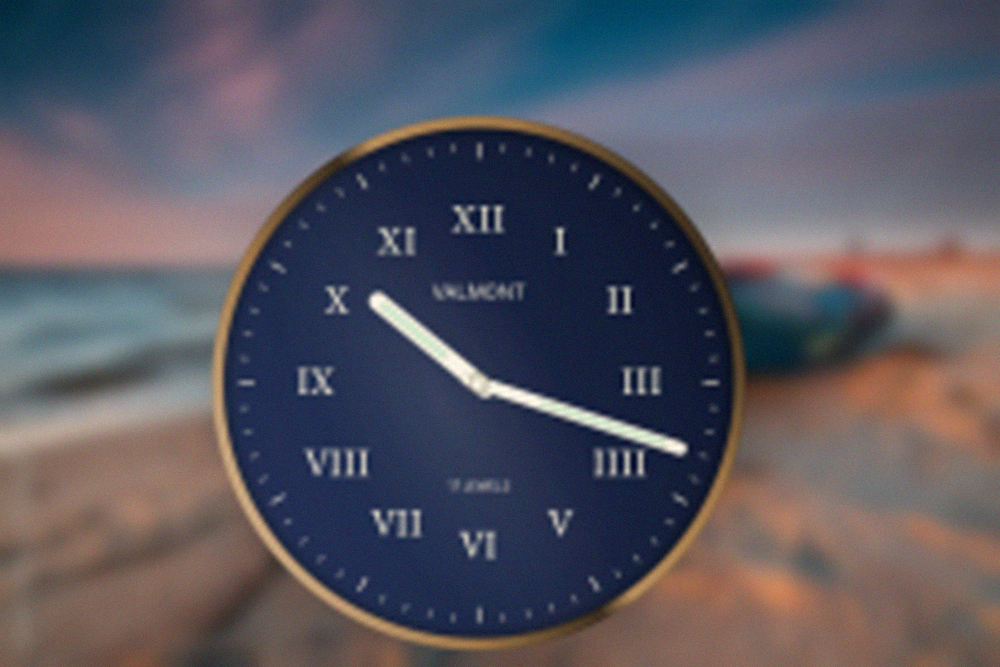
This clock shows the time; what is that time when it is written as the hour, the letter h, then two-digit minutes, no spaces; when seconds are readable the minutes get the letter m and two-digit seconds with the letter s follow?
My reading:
10h18
